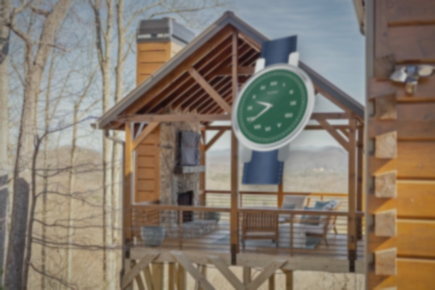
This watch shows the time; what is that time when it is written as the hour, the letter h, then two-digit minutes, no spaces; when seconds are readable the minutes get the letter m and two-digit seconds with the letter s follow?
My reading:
9h39
